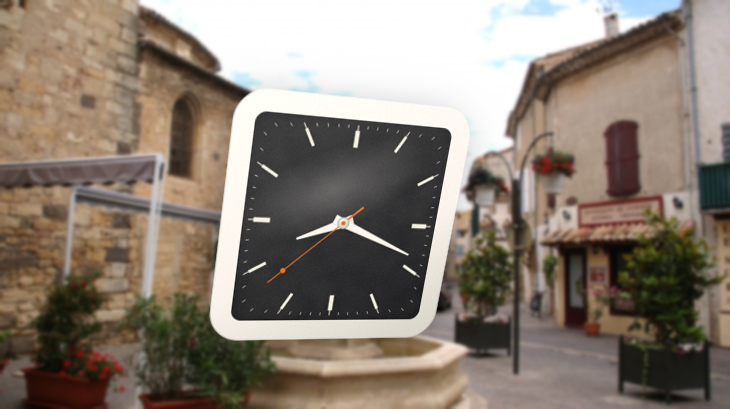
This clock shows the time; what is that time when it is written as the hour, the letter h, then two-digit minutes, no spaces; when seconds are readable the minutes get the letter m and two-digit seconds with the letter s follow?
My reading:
8h18m38s
